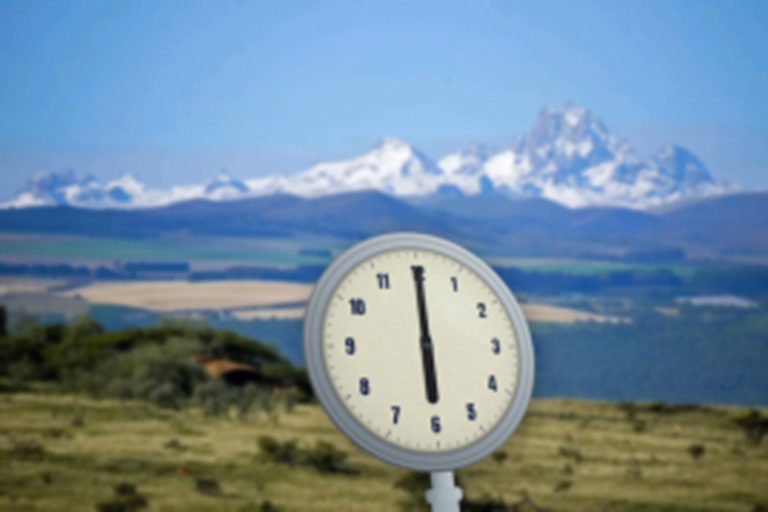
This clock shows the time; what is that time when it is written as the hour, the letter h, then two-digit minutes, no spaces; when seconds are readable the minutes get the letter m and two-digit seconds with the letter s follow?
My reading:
6h00
